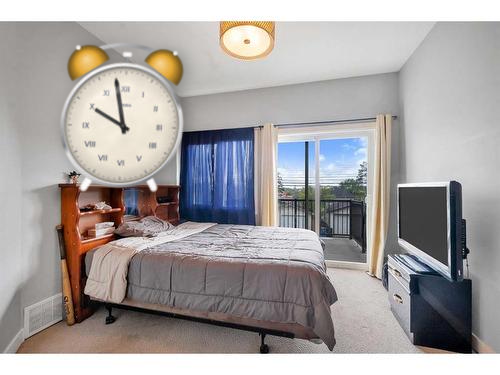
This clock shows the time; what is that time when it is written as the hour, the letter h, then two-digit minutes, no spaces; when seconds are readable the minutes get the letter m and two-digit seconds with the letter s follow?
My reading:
9h58
